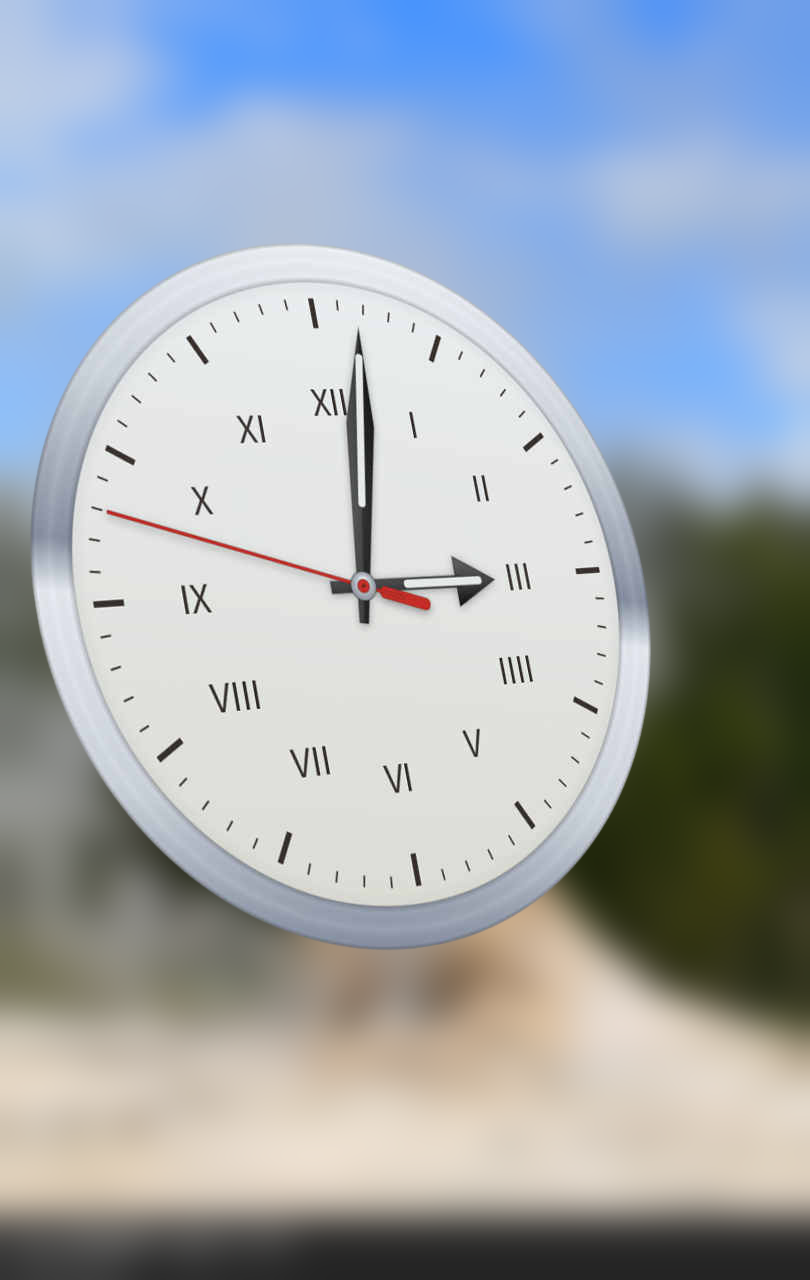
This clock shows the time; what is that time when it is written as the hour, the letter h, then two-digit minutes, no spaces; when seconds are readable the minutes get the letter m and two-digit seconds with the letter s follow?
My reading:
3h01m48s
